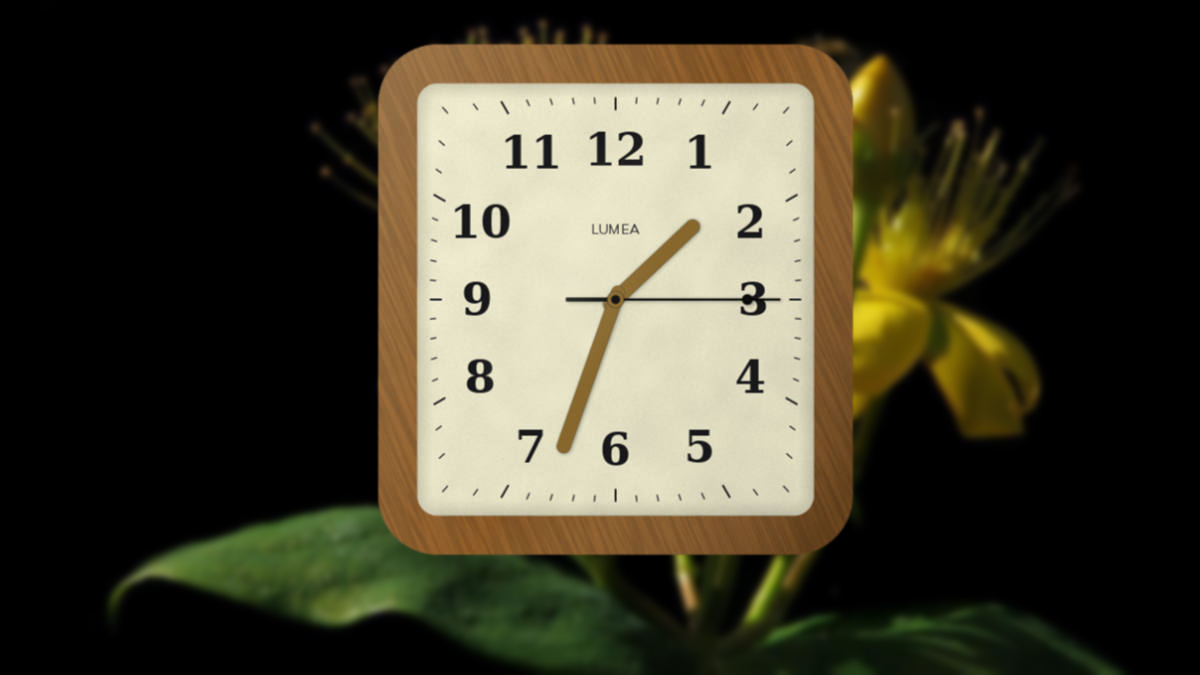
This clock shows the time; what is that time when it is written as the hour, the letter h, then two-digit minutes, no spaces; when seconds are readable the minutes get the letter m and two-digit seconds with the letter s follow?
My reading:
1h33m15s
